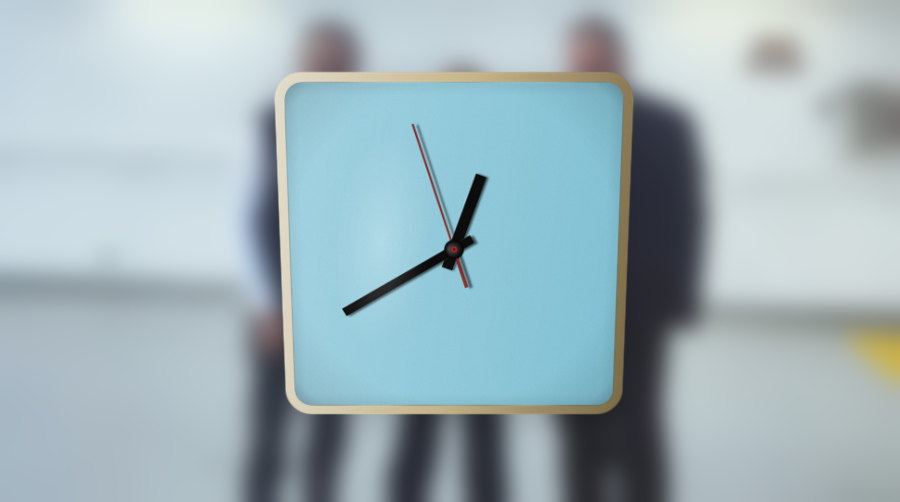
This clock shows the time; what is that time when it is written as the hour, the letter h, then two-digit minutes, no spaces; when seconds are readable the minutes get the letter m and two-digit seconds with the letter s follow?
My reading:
12h39m57s
